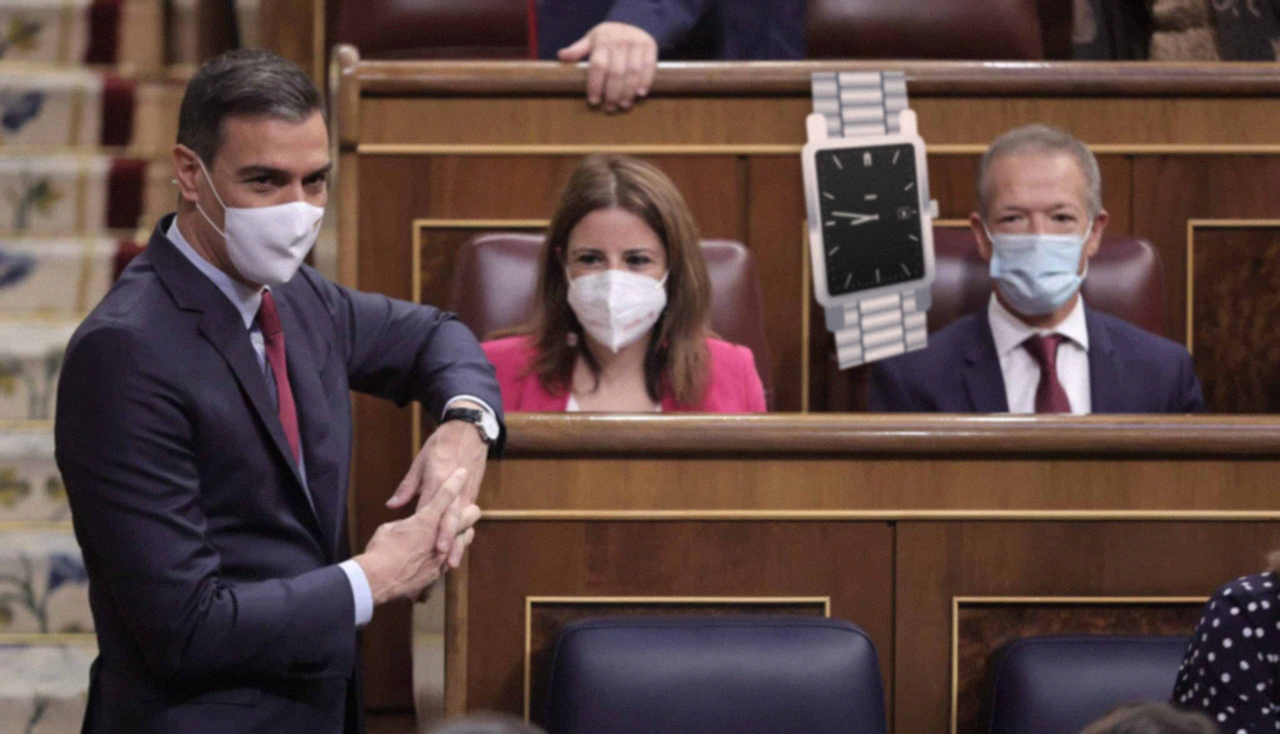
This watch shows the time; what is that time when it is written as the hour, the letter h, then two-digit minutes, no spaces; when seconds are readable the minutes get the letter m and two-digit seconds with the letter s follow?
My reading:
8h47
